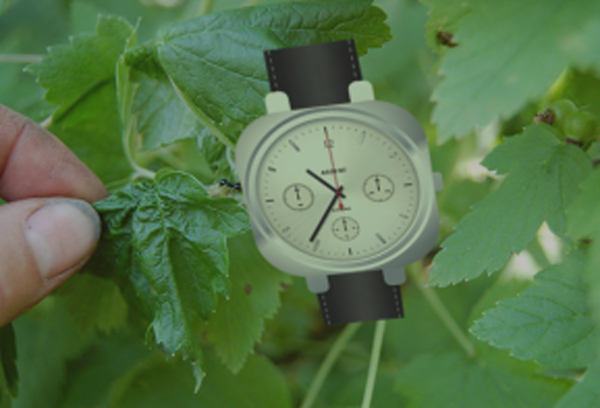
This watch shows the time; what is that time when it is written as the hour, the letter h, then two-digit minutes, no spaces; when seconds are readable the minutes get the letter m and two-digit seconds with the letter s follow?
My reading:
10h36
